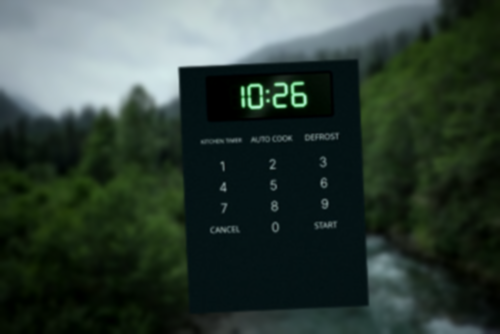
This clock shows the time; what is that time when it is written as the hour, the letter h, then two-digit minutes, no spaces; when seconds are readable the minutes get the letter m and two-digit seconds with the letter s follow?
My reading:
10h26
